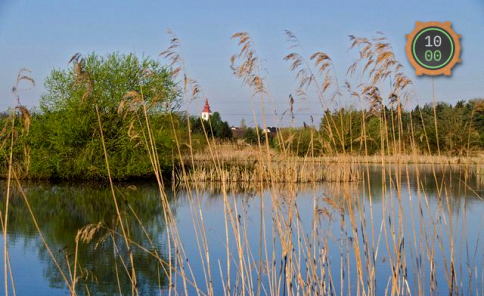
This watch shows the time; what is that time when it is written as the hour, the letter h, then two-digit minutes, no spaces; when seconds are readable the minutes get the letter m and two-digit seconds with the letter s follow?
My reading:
10h00
